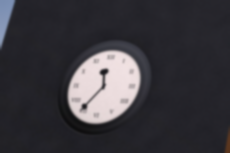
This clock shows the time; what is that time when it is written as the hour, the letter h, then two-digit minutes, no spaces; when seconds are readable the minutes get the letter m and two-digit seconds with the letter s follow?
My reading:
11h36
